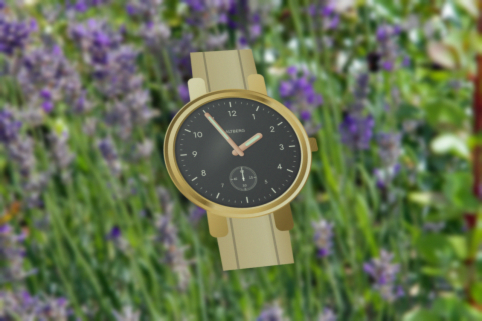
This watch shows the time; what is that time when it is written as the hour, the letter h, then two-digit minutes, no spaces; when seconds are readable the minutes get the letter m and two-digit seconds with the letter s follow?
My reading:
1h55
